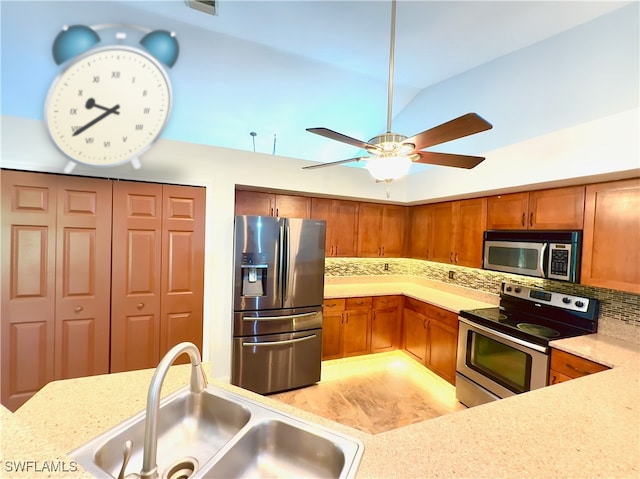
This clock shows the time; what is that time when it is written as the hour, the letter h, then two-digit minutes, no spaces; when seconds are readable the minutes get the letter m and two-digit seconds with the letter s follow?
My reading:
9h39
